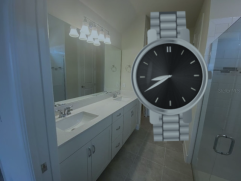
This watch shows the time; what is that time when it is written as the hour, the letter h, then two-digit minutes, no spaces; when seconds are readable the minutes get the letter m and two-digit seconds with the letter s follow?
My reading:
8h40
